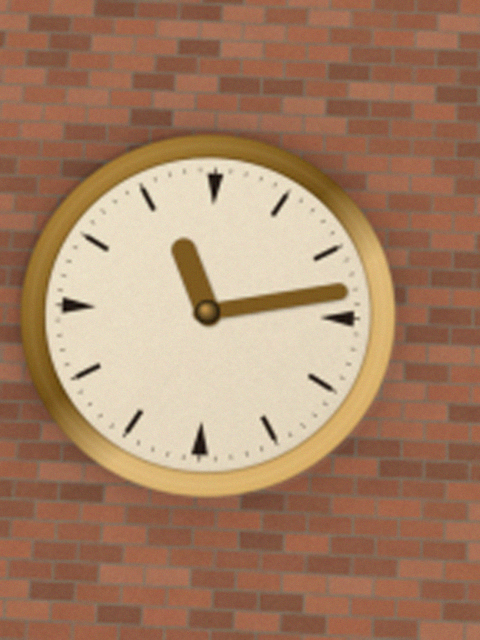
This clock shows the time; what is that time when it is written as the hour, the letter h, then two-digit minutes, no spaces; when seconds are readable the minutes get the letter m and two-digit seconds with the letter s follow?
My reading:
11h13
